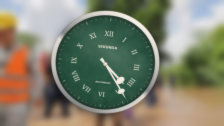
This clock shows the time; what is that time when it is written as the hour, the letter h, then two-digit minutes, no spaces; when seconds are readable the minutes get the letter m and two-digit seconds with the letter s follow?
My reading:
4h24
